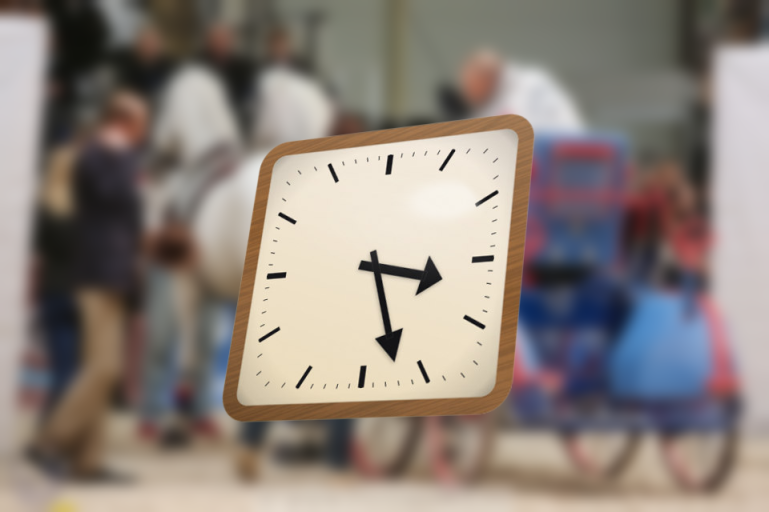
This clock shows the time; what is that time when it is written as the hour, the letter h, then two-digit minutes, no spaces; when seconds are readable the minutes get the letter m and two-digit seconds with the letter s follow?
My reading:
3h27
